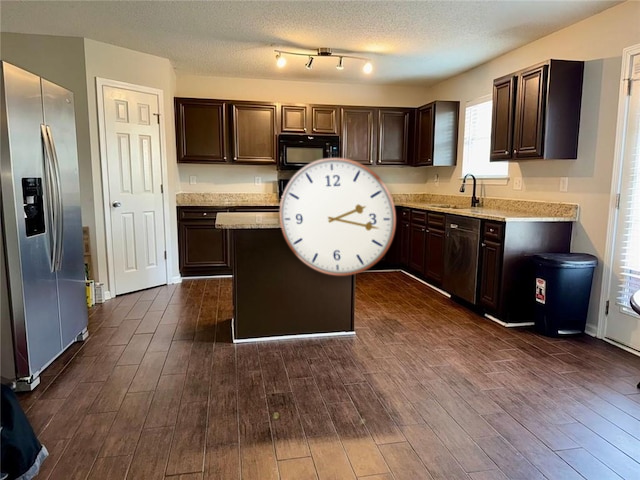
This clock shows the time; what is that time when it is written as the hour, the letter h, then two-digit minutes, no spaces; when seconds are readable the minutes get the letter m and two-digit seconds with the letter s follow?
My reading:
2h17
